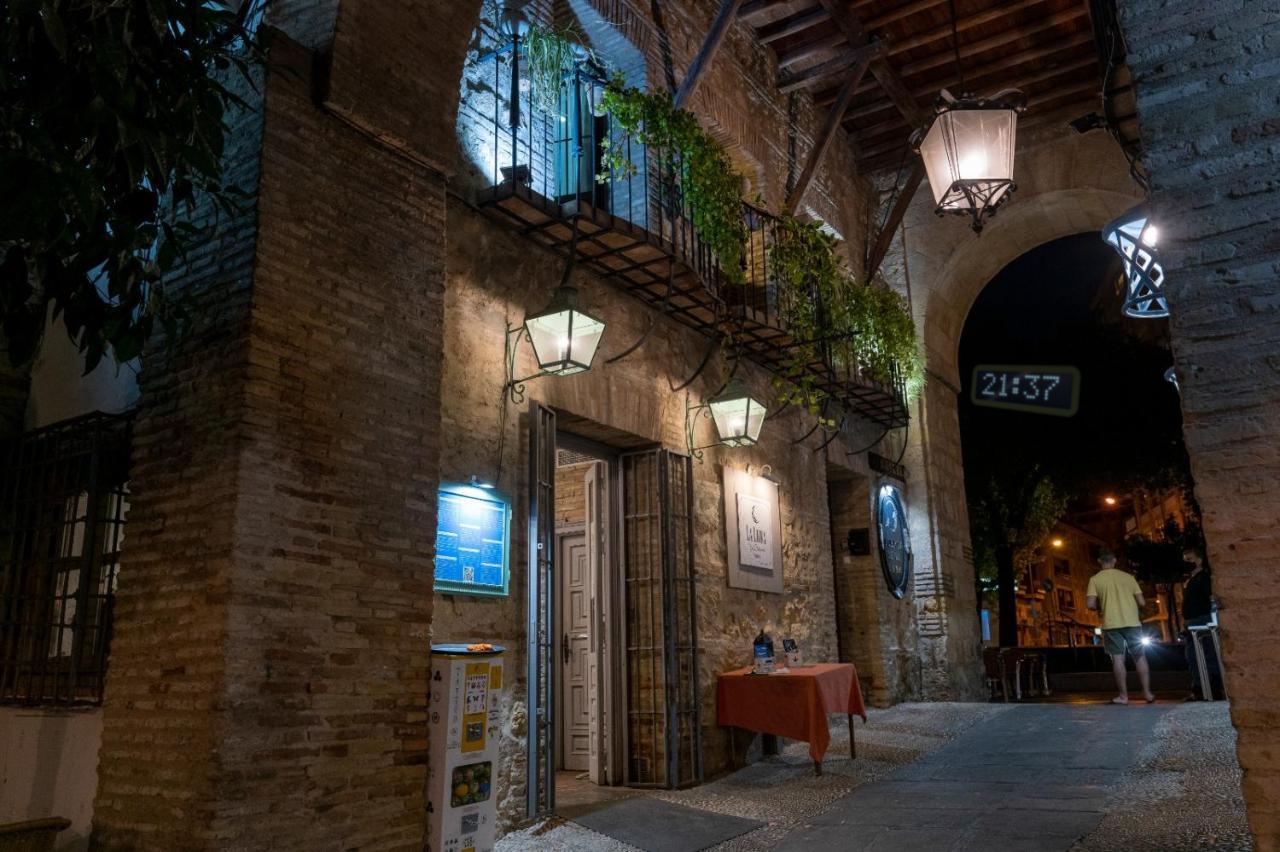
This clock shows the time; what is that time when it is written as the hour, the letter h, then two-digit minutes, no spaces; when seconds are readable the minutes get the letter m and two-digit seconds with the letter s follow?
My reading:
21h37
